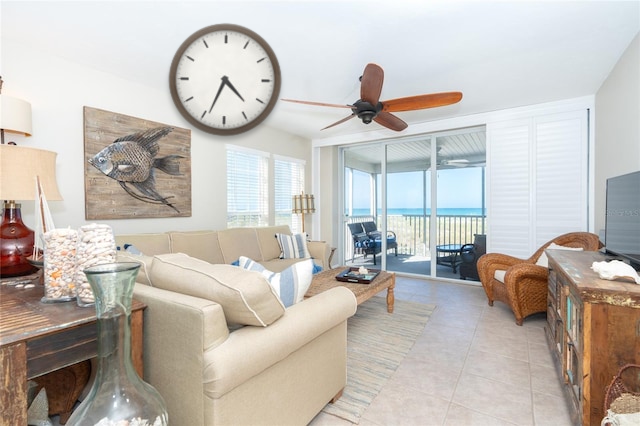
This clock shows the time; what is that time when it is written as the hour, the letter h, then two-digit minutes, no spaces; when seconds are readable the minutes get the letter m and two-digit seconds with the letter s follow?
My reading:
4h34
